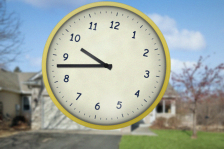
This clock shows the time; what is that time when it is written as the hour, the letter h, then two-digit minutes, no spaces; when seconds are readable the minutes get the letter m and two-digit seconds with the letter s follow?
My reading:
9h43
